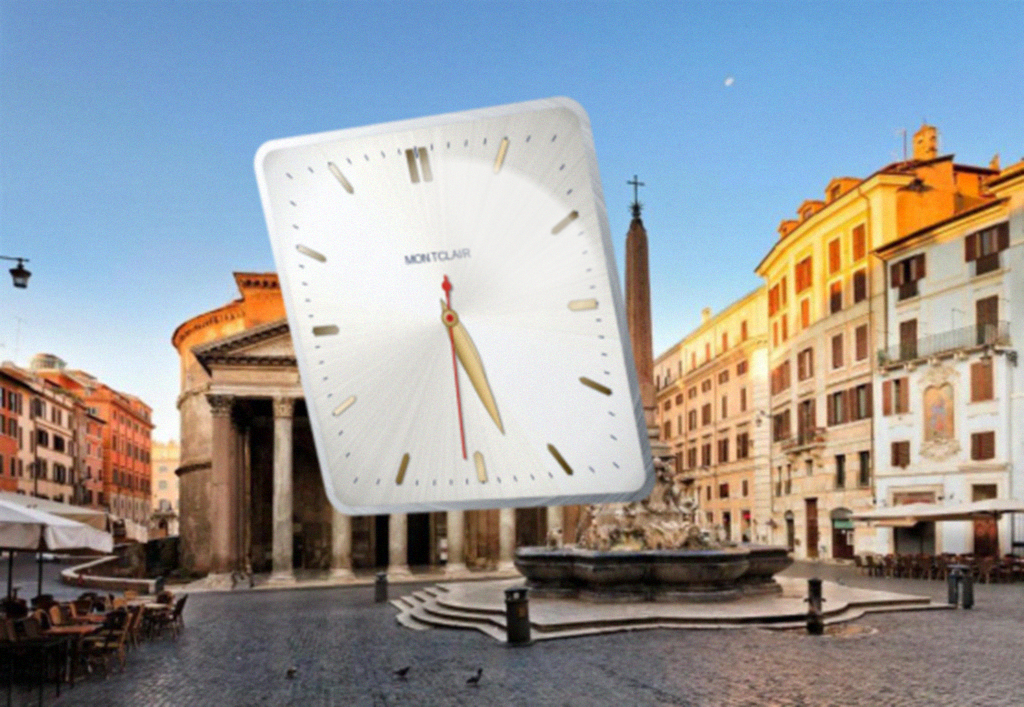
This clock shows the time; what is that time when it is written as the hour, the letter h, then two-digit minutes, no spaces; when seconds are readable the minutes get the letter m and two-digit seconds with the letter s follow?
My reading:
5h27m31s
